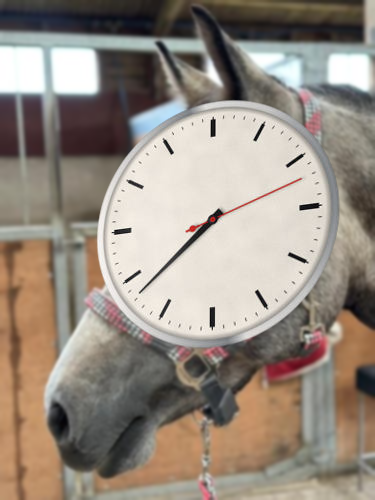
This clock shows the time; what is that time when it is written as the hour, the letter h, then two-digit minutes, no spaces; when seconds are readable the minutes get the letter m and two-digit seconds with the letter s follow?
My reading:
7h38m12s
